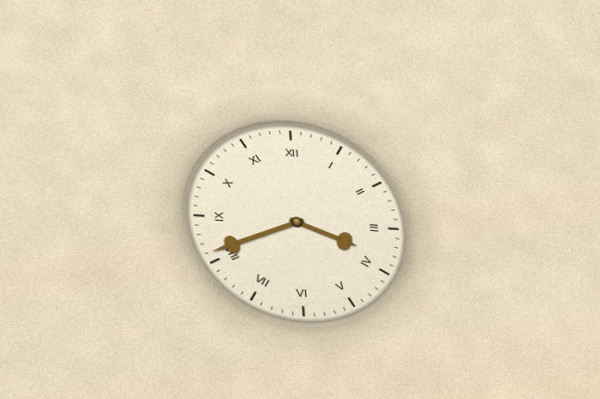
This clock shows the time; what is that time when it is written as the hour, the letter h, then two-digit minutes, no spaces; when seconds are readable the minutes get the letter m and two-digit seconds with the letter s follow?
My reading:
3h41
